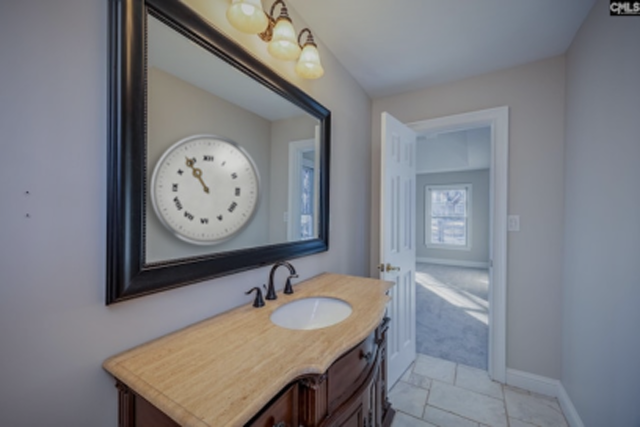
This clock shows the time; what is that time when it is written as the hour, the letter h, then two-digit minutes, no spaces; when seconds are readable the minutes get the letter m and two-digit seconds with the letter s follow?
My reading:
10h54
